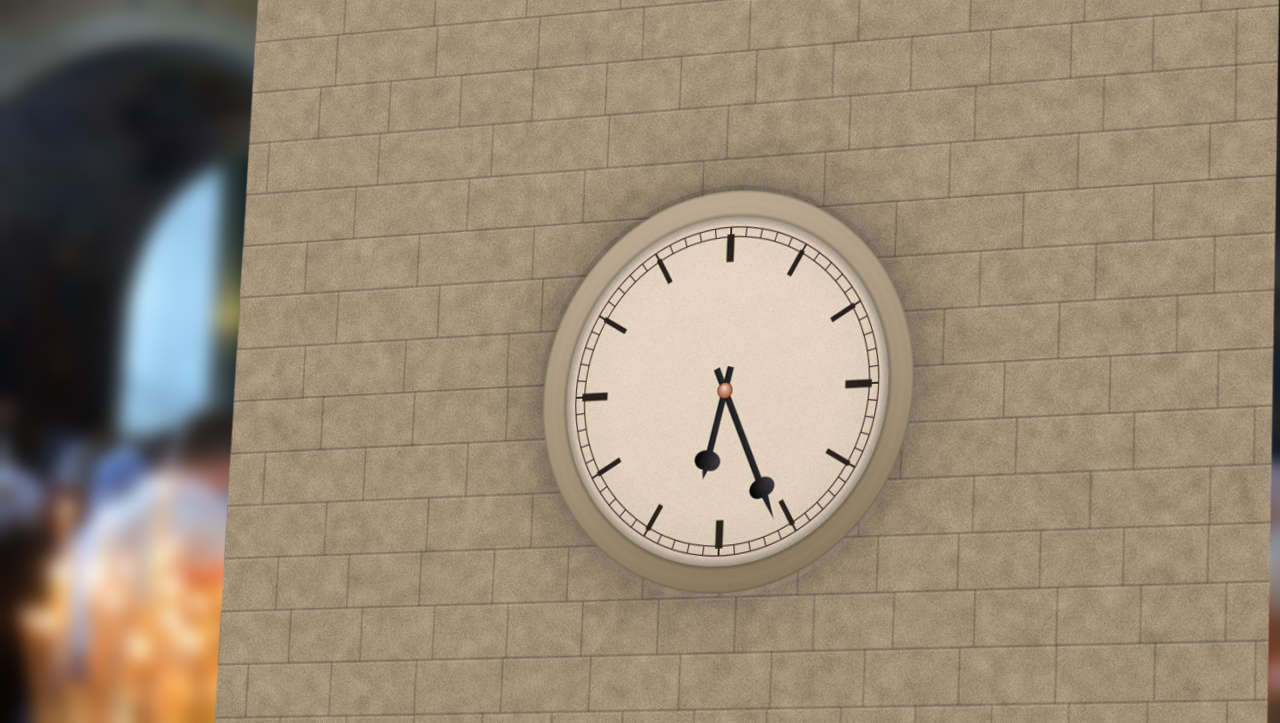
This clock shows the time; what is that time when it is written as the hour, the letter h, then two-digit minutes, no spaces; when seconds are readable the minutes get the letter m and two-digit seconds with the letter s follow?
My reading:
6h26
